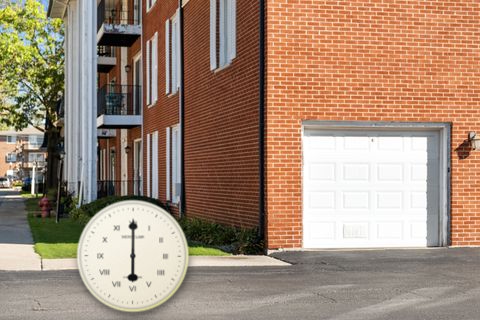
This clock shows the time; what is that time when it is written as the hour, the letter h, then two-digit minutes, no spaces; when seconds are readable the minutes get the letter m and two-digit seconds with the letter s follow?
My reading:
6h00
